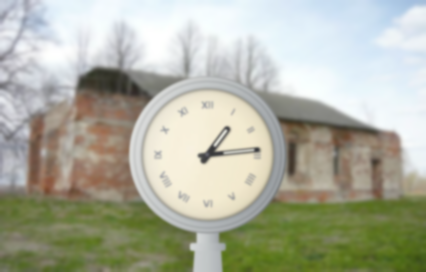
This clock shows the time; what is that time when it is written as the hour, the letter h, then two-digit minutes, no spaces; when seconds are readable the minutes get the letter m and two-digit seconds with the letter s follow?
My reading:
1h14
